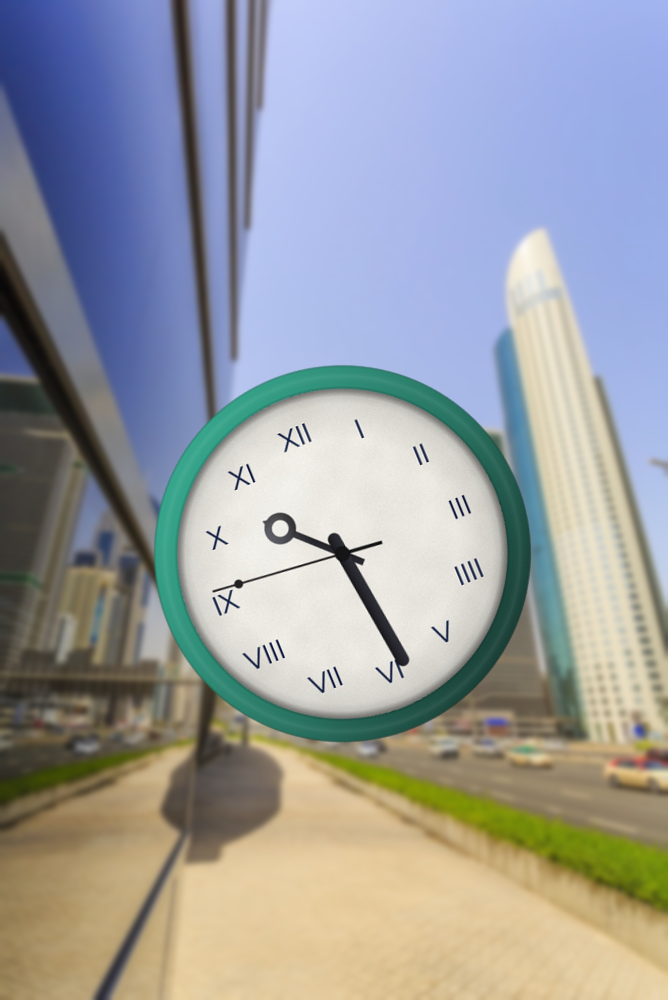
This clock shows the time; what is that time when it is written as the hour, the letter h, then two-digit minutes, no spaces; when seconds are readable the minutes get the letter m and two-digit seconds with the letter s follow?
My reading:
10h28m46s
